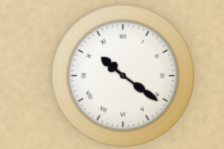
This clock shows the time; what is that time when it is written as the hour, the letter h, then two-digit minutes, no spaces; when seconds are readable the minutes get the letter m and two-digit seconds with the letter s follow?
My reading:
10h21
